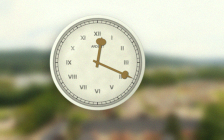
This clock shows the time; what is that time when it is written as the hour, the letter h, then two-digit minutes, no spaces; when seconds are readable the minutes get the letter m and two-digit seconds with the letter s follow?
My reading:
12h19
